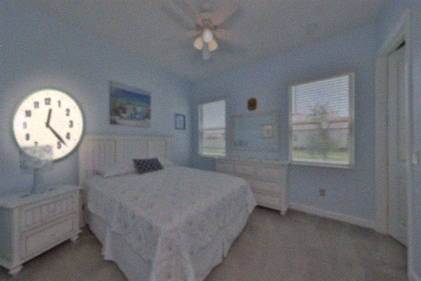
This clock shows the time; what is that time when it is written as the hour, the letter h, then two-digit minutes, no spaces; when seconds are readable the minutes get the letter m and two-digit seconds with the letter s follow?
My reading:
12h23
